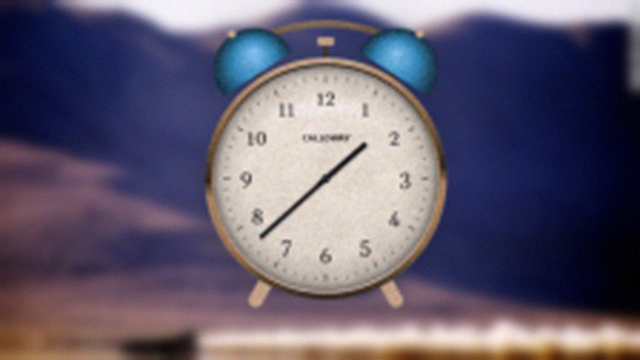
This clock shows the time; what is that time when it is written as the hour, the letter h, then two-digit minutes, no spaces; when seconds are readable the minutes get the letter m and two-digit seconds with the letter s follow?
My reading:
1h38
